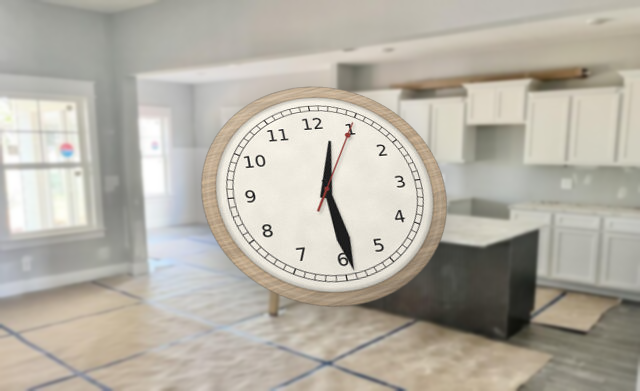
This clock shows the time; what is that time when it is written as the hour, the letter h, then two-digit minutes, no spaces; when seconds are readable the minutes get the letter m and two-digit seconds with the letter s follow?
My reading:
12h29m05s
